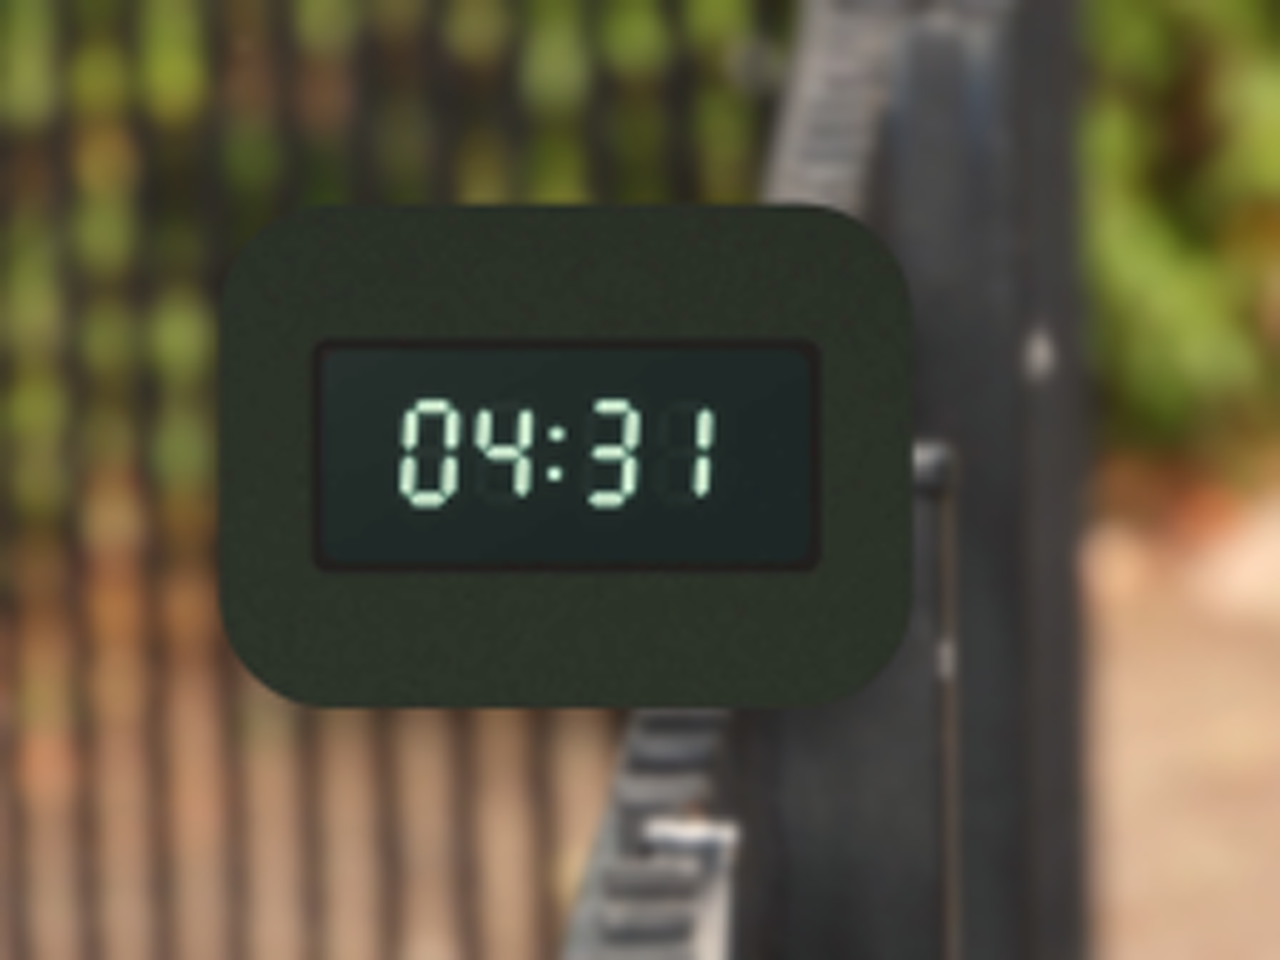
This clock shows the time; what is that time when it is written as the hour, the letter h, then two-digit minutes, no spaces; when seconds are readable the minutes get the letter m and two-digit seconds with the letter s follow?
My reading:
4h31
